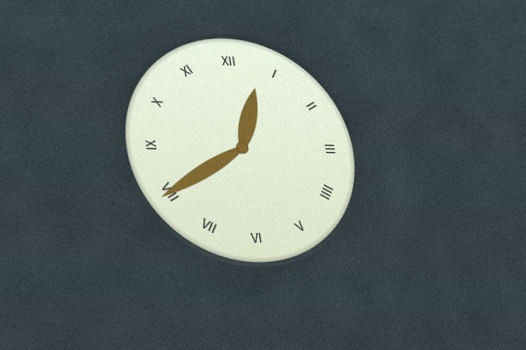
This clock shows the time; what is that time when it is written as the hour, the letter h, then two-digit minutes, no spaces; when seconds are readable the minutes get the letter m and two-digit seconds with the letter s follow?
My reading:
12h40
